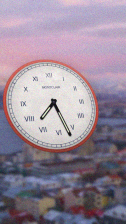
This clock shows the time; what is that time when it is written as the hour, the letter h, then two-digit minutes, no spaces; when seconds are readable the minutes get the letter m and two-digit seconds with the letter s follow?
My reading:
7h27
